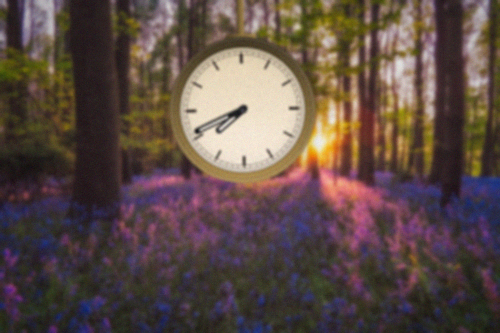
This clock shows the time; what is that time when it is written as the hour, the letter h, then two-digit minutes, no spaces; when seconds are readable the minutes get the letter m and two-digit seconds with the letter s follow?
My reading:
7h41
